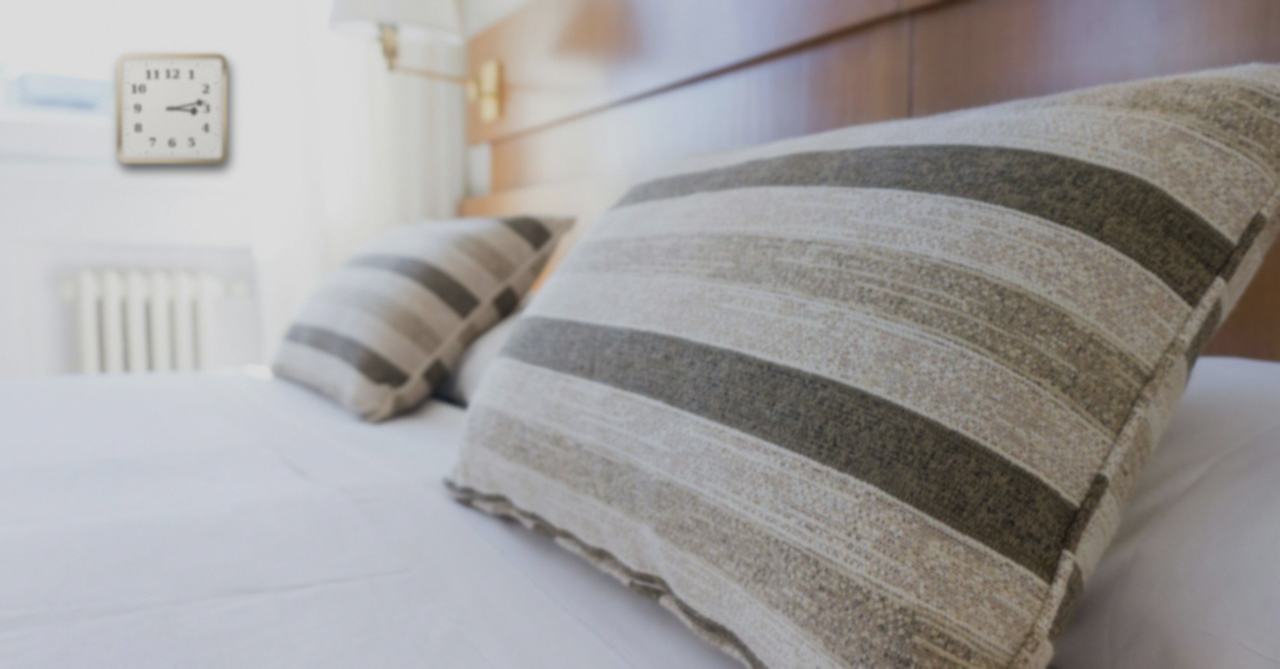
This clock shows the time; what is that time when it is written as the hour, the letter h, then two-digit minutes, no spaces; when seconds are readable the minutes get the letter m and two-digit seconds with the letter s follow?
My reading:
3h13
